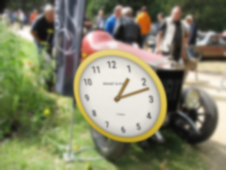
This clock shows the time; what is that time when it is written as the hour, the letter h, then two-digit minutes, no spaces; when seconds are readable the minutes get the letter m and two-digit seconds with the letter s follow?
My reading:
1h12
